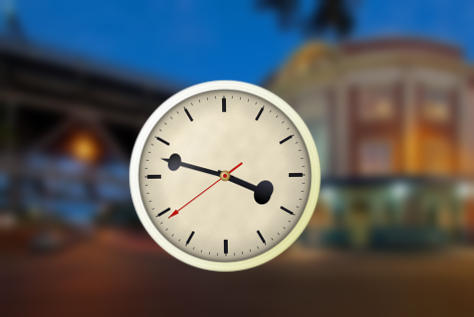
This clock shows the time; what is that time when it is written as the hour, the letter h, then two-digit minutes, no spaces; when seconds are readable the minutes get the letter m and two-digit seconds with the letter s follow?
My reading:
3h47m39s
